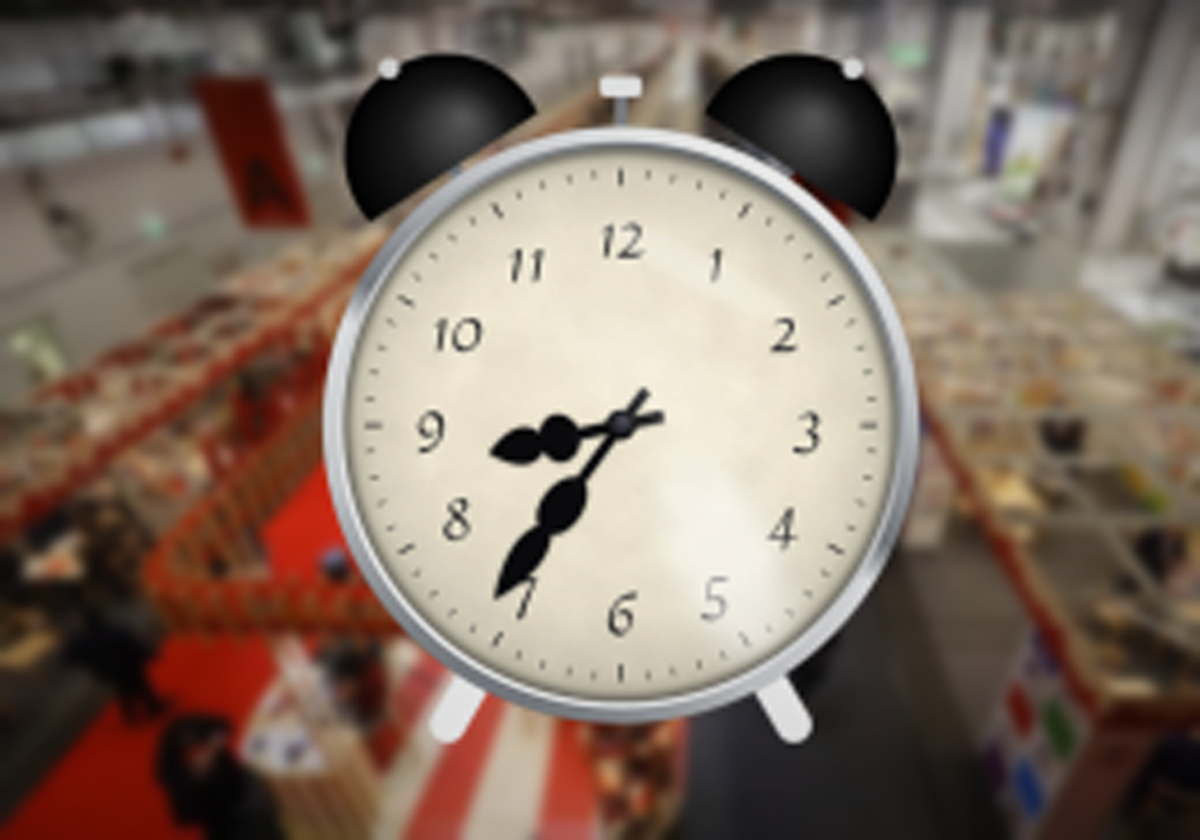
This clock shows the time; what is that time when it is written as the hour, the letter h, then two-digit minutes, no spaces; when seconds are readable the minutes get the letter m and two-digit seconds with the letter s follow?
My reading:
8h36
